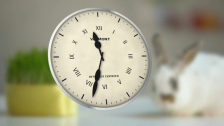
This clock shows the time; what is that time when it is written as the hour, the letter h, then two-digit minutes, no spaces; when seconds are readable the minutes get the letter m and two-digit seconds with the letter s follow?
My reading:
11h33
